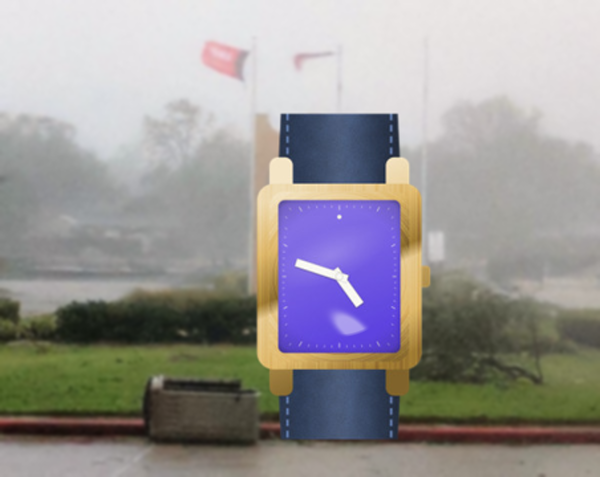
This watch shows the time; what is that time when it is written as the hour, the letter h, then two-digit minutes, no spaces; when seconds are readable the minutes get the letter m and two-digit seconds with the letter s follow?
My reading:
4h48
